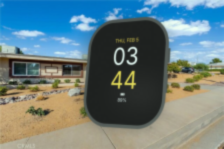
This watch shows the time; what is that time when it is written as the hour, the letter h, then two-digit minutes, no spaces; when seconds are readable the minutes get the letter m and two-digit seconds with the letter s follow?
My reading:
3h44
